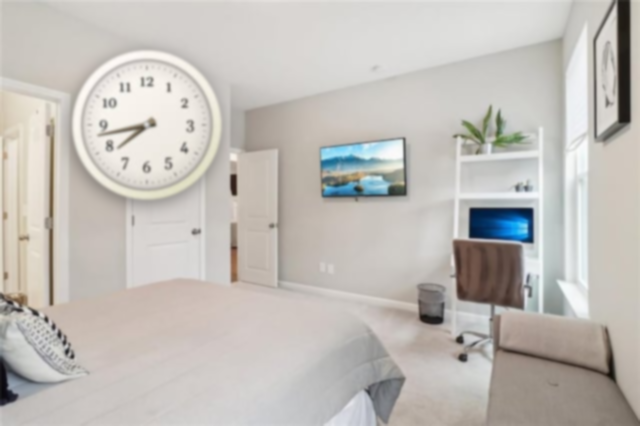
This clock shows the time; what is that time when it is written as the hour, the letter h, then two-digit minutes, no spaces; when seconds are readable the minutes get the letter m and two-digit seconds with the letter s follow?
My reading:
7h43
